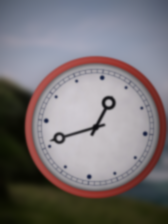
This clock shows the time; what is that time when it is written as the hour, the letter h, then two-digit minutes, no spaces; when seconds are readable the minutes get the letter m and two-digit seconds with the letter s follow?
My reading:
12h41
